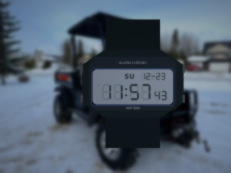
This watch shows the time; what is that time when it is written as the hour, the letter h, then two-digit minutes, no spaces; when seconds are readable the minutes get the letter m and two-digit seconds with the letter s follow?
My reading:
11h57m43s
